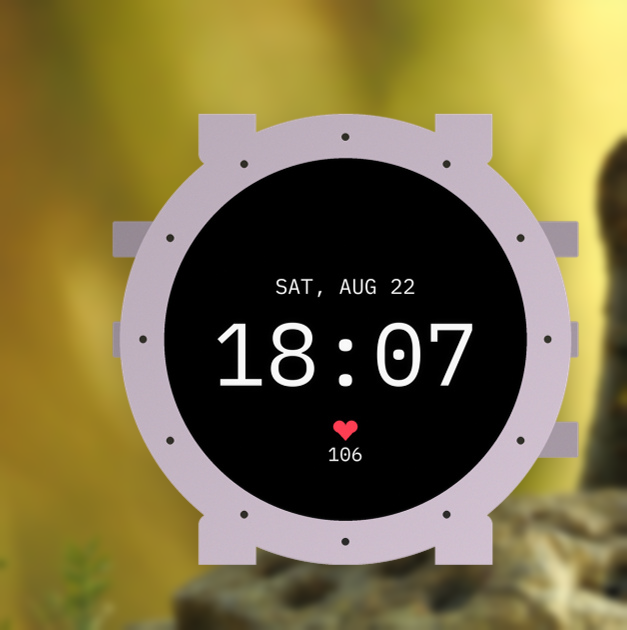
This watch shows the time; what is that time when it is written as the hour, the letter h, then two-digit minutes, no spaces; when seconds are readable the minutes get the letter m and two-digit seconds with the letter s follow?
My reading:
18h07
